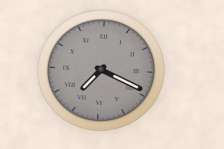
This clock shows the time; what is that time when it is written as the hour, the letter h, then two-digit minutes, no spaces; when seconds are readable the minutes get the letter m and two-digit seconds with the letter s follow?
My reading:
7h19
